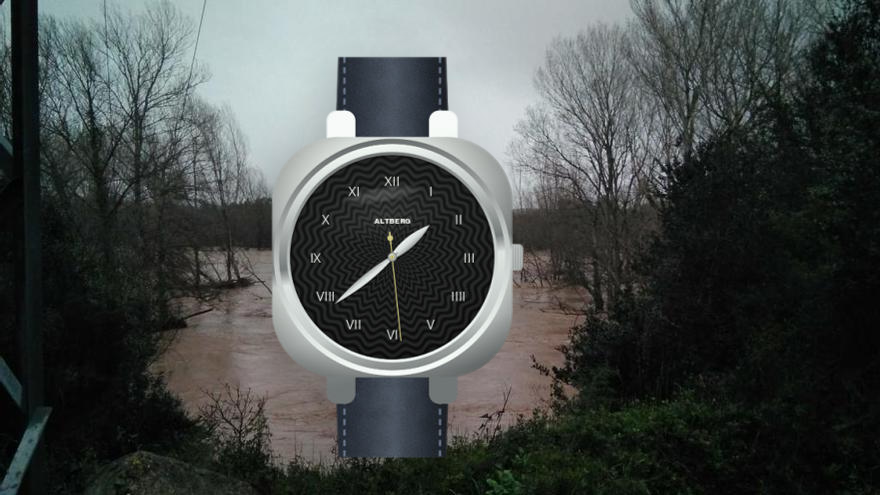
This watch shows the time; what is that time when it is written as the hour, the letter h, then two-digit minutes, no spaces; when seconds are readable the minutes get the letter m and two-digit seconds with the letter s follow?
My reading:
1h38m29s
